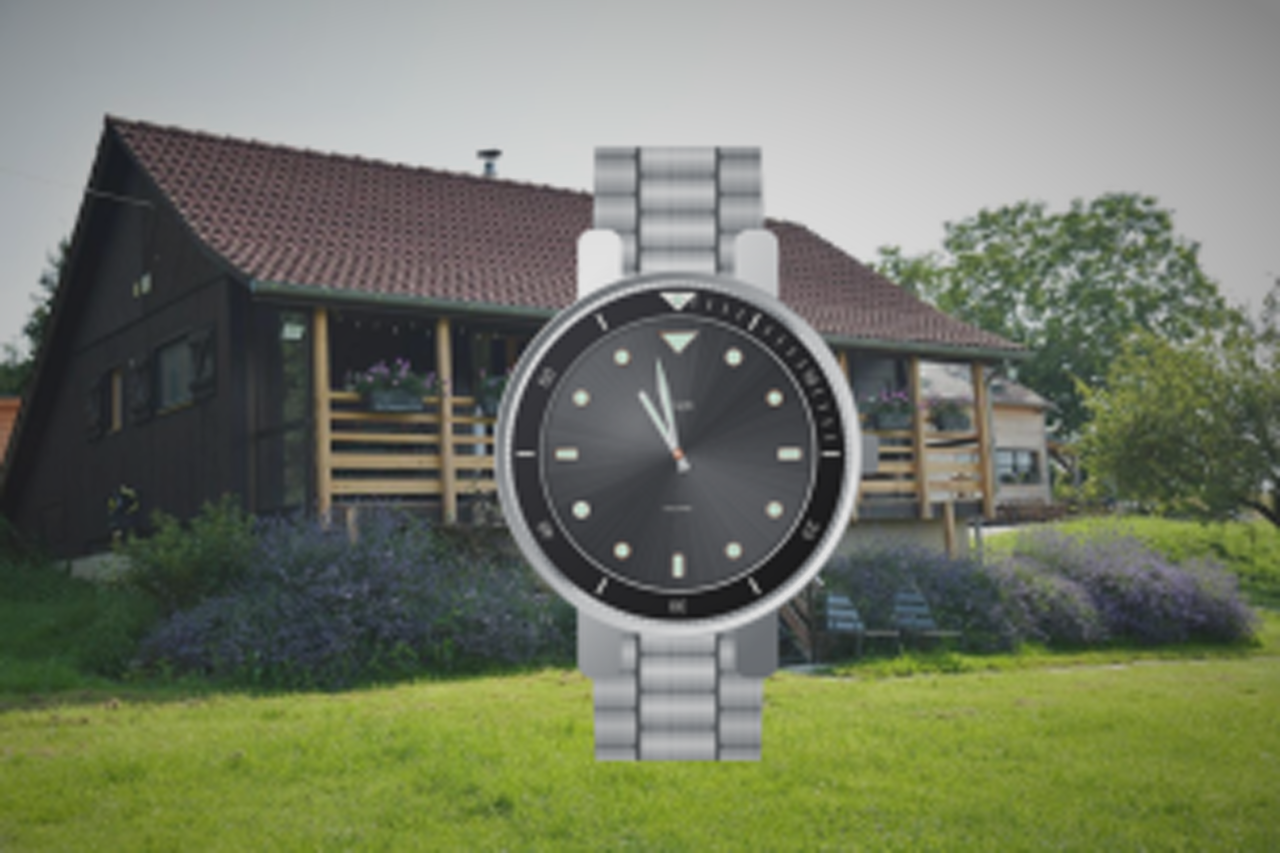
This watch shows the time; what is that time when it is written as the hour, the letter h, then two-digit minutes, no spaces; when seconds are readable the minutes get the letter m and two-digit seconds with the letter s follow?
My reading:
10h58
